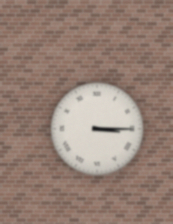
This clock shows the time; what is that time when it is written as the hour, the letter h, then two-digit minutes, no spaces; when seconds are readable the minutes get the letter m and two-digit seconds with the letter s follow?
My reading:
3h15
